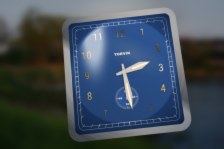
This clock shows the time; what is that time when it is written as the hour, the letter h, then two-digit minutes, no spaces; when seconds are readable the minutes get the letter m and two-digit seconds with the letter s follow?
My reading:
2h29
